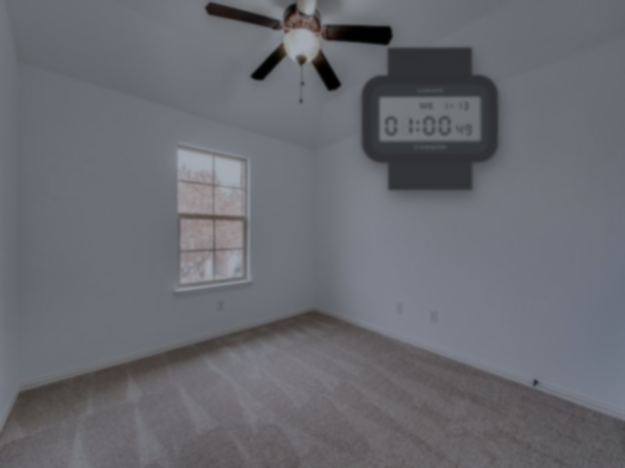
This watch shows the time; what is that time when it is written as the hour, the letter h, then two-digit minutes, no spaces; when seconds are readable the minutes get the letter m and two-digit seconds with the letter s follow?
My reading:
1h00
